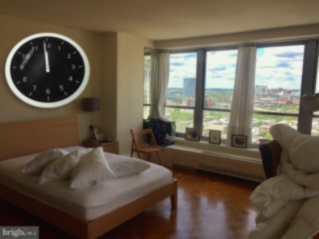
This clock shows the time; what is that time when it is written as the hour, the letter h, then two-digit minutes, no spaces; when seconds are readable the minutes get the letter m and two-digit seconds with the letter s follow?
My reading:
11h59
